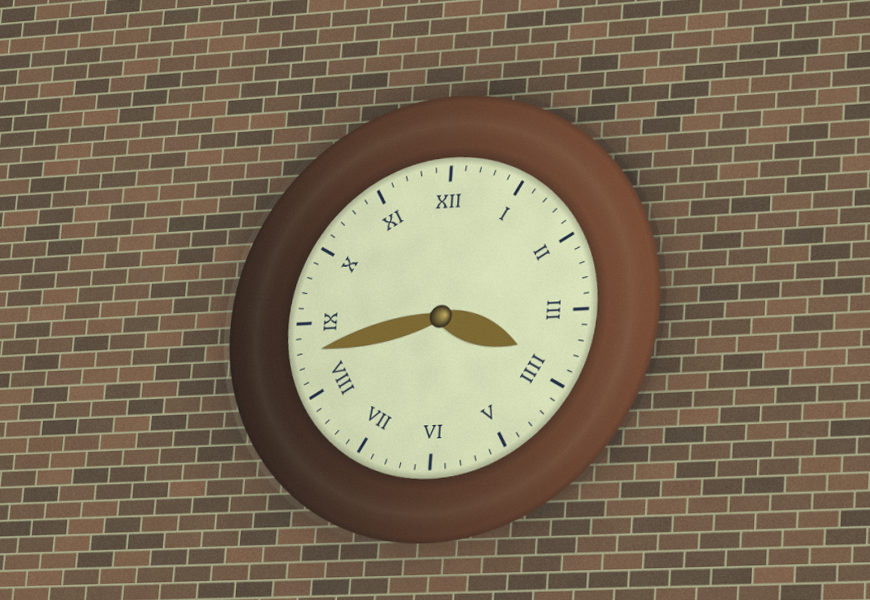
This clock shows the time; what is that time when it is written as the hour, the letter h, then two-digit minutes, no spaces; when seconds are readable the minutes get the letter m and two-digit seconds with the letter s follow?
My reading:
3h43
